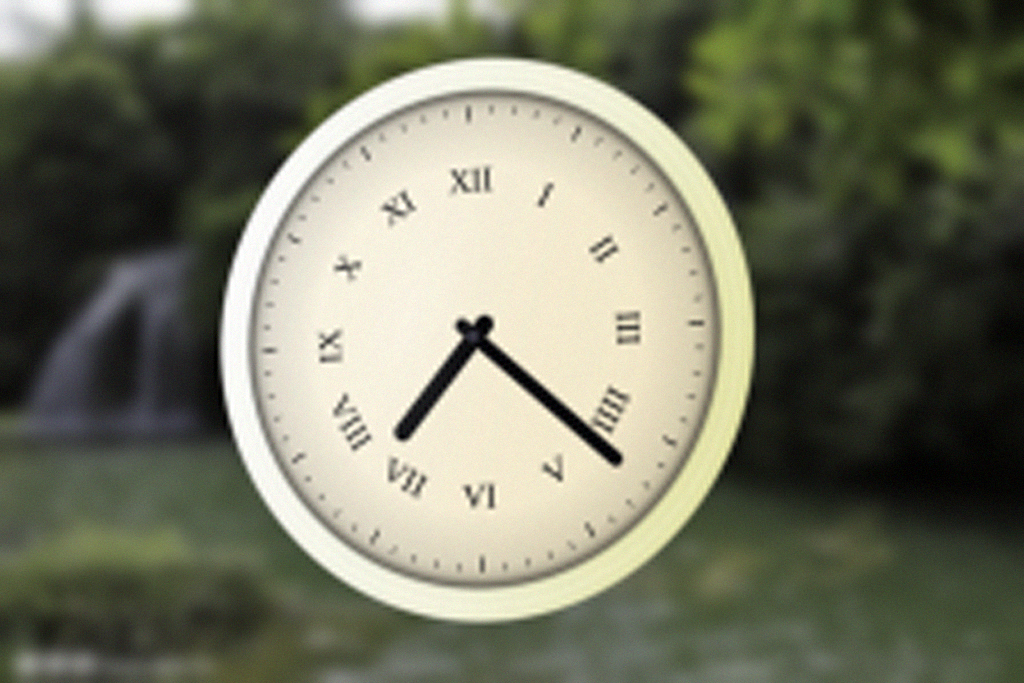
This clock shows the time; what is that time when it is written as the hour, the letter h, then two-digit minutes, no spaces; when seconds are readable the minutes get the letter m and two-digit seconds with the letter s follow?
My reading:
7h22
